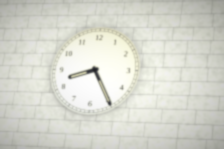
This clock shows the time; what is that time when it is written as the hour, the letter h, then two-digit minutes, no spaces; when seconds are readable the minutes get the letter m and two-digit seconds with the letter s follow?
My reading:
8h25
